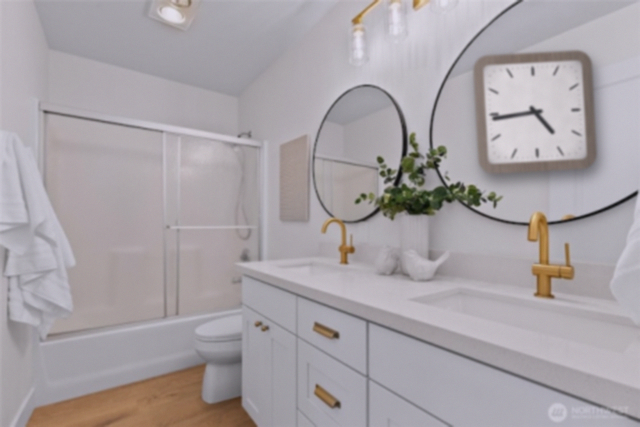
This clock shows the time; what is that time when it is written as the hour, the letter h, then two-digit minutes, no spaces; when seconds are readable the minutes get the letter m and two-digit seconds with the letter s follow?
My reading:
4h44
